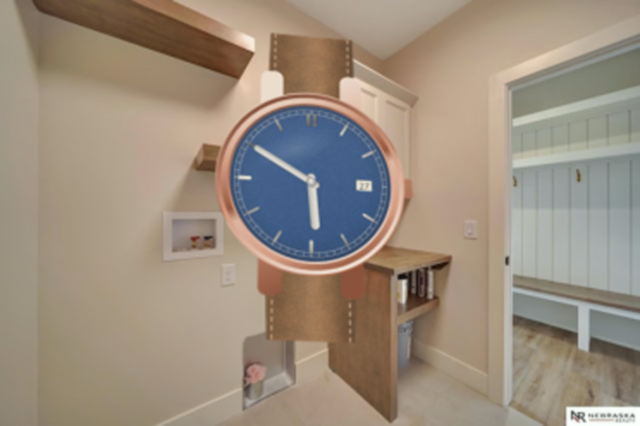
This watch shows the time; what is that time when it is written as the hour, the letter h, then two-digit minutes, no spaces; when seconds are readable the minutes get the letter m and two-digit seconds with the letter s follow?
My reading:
5h50
